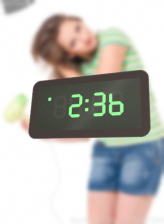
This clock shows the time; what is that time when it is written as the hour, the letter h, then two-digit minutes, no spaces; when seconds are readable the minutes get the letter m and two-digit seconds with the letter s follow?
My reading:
2h36
